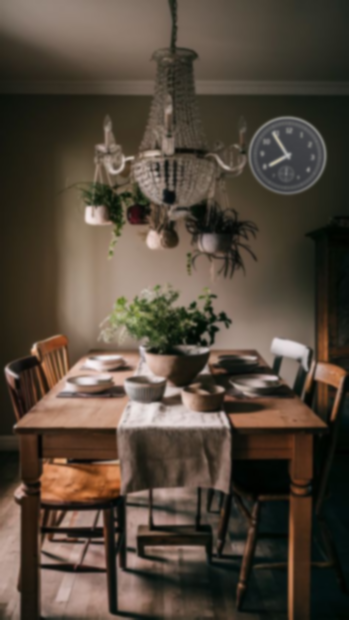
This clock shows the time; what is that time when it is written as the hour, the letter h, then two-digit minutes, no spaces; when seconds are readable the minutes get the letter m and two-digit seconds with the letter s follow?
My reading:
7h54
